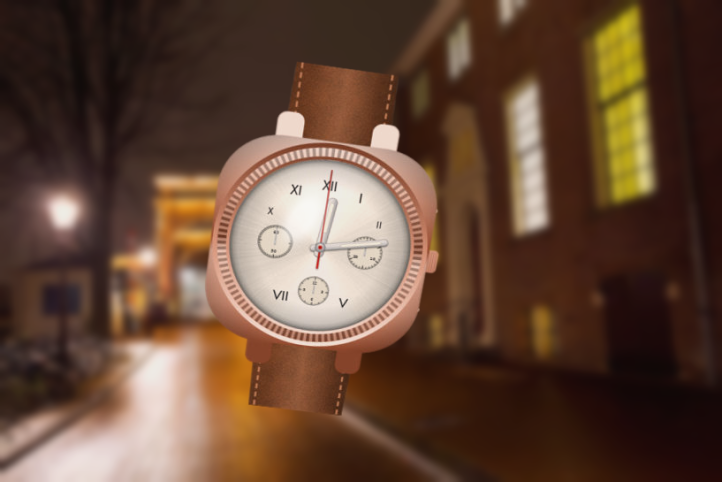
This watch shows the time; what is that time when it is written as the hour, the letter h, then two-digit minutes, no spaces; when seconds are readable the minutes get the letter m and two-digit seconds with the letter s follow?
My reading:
12h13
